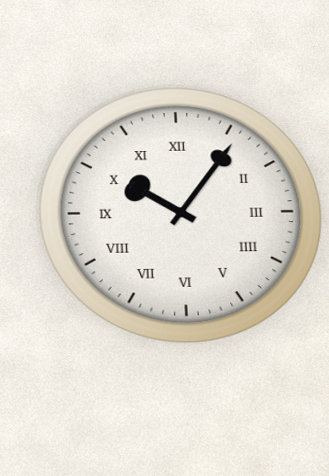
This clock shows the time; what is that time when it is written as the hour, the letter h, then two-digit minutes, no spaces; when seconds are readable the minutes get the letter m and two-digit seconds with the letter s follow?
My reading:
10h06
